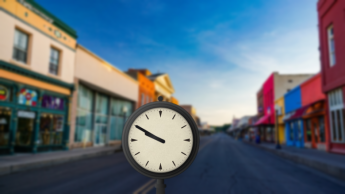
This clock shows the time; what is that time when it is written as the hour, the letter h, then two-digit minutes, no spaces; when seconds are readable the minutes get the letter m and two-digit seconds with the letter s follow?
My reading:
9h50
